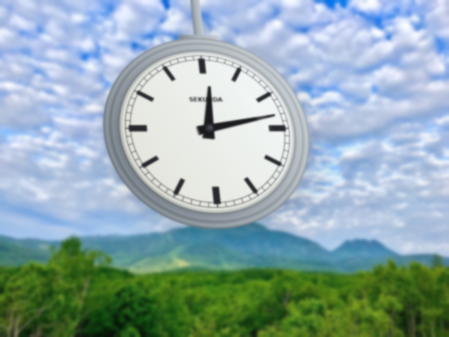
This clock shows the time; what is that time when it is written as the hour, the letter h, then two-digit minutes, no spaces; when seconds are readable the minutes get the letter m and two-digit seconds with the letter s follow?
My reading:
12h13
